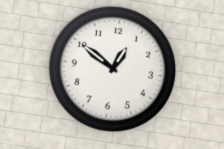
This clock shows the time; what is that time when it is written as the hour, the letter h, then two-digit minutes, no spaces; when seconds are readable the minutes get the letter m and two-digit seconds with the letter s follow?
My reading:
12h50
